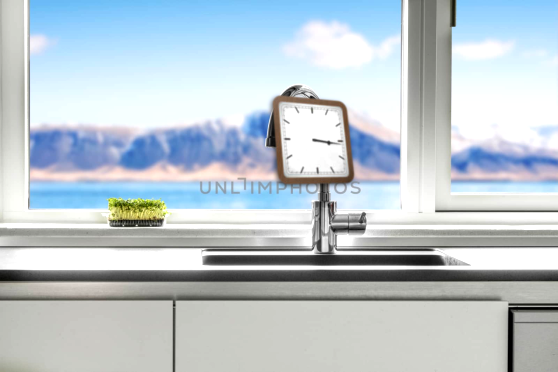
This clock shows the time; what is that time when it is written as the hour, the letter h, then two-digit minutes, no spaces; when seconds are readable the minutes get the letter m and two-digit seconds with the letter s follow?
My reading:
3h16
